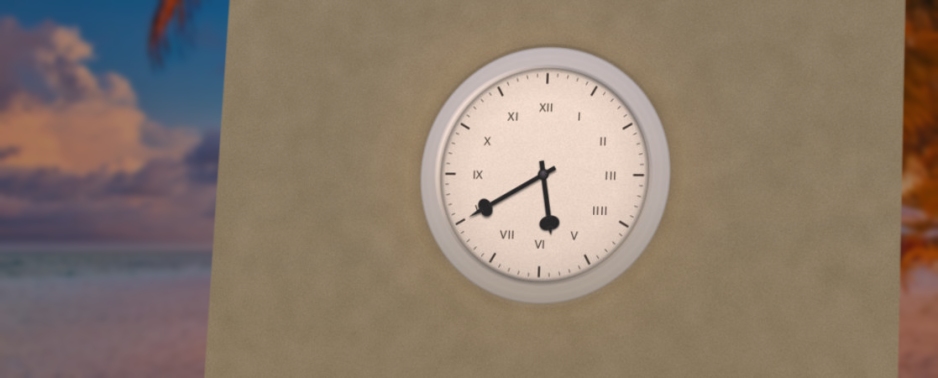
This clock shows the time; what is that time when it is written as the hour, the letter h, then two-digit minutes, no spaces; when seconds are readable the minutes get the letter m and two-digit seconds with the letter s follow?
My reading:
5h40
